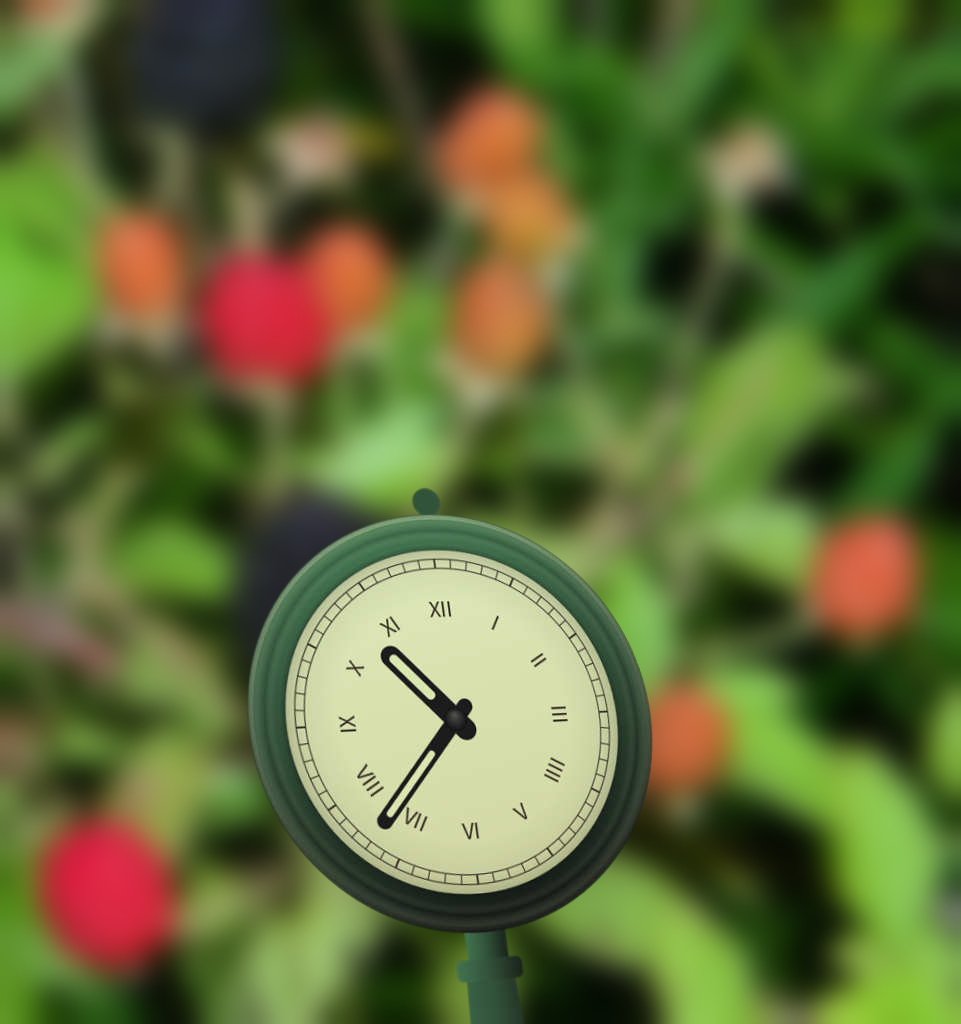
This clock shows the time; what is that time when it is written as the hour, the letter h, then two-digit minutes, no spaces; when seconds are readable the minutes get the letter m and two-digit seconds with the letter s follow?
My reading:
10h37
